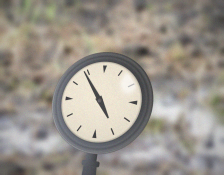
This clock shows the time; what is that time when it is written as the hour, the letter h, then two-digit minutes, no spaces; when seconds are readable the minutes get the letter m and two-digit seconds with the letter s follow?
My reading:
4h54
